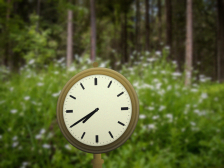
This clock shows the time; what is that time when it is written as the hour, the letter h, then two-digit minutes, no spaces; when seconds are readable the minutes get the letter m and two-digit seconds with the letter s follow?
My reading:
7h40
